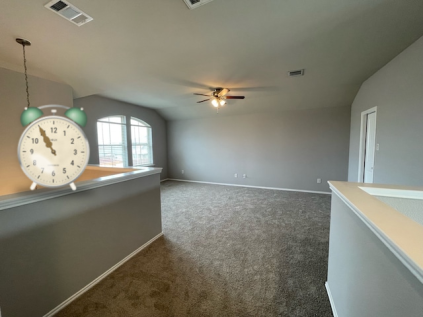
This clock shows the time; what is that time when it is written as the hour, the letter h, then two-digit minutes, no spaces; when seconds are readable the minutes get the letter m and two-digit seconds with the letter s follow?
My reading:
10h55
